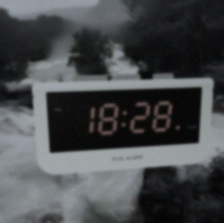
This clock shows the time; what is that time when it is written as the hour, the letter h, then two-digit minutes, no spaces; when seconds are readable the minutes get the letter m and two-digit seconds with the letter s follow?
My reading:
18h28
